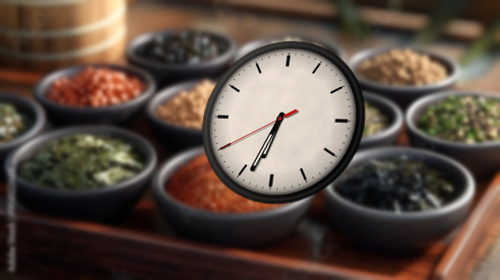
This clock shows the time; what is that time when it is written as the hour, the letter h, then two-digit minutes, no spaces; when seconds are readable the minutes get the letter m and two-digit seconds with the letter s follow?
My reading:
6h33m40s
